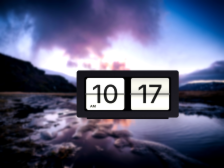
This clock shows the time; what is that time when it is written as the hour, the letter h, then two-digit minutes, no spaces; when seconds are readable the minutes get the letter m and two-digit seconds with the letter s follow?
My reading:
10h17
